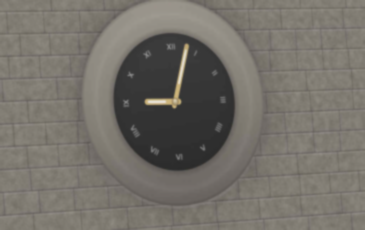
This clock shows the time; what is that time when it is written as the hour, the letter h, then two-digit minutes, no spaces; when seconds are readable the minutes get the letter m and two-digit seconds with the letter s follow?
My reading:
9h03
